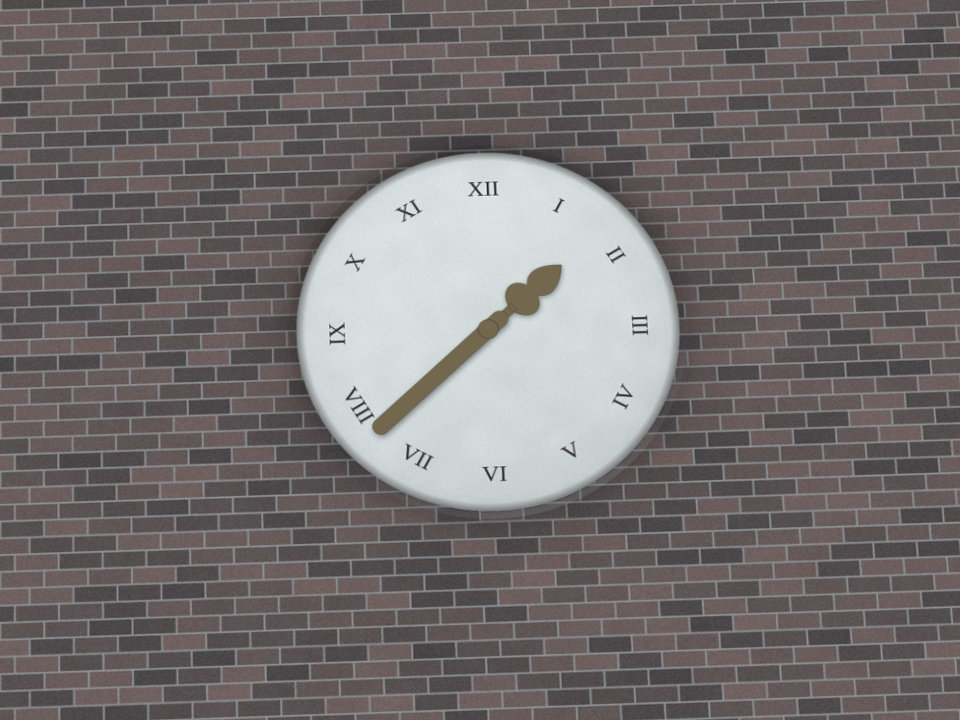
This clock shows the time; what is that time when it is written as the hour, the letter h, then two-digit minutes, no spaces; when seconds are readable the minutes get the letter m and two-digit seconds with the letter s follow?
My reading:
1h38
